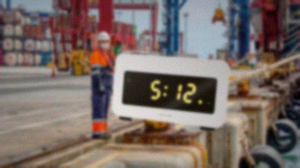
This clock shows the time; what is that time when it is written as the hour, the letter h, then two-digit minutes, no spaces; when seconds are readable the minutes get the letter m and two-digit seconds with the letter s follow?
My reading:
5h12
